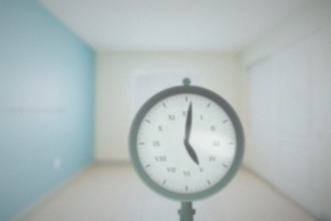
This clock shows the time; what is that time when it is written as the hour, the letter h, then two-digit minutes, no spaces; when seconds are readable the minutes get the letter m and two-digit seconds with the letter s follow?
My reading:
5h01
